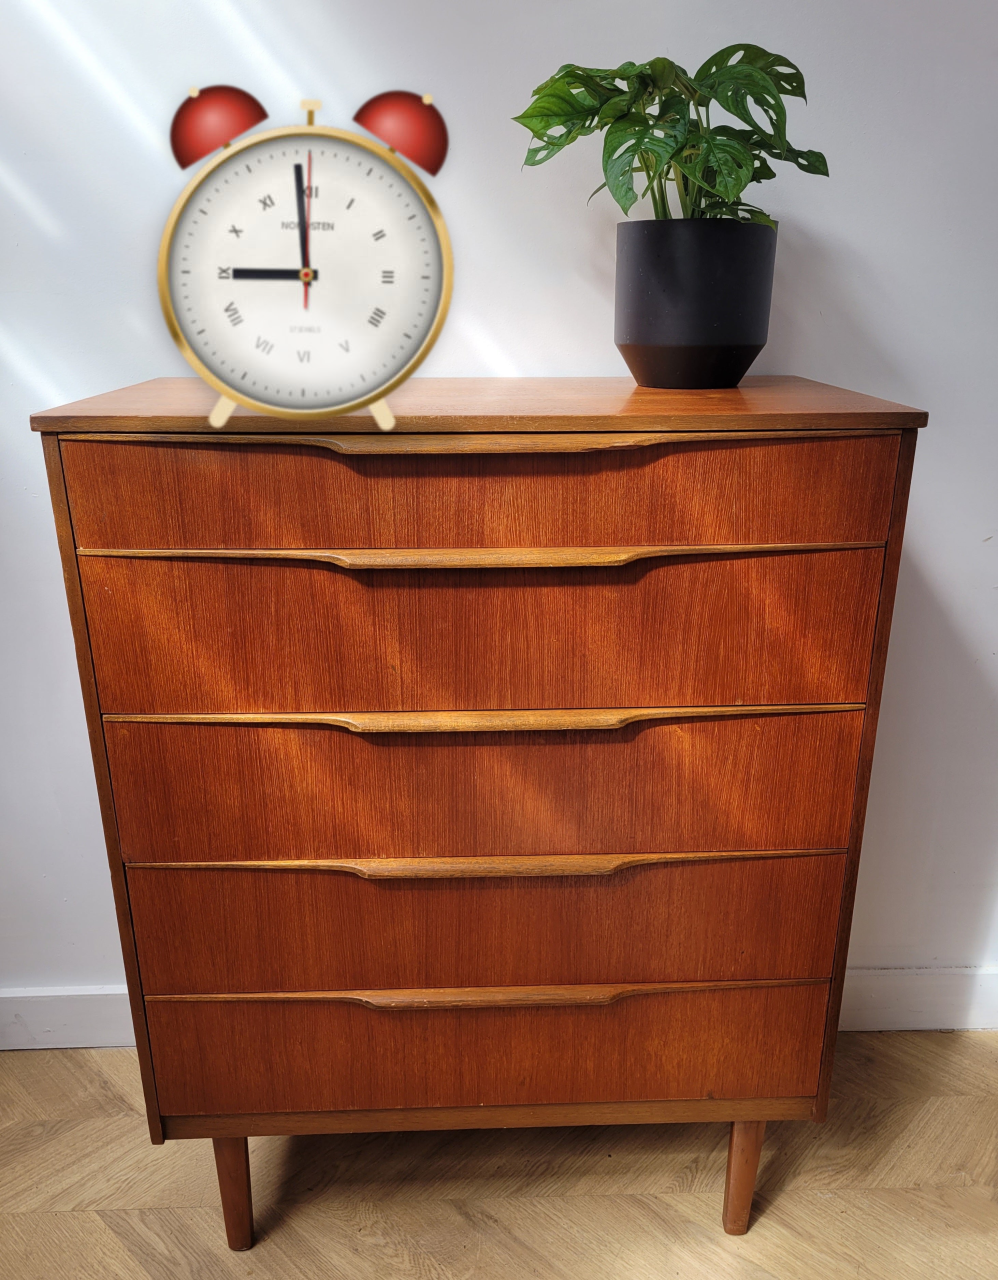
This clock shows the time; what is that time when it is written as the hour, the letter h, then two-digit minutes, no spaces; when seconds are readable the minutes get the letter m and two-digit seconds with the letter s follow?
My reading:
8h59m00s
